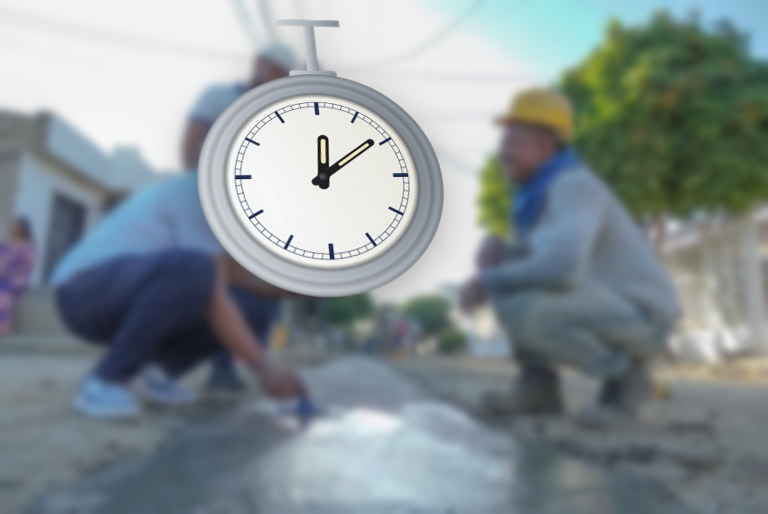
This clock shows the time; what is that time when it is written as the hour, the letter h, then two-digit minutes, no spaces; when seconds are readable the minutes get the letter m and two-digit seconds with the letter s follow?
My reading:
12h09
